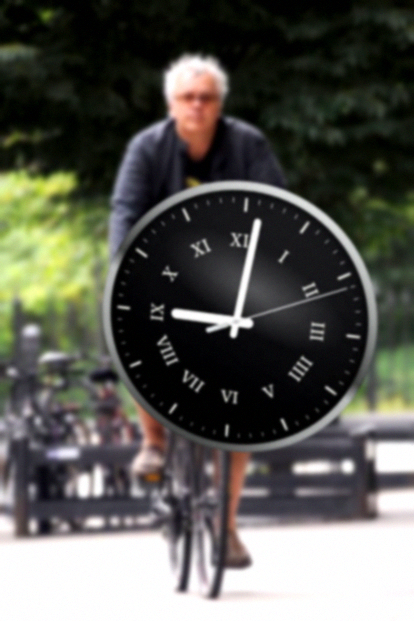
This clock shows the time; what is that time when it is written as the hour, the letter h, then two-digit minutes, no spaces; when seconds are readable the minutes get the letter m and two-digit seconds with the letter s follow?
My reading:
9h01m11s
